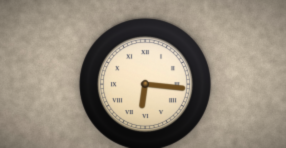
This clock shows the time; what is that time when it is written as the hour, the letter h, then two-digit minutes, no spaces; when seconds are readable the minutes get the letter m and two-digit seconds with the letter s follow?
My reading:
6h16
